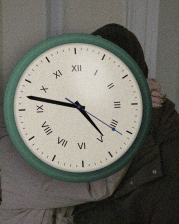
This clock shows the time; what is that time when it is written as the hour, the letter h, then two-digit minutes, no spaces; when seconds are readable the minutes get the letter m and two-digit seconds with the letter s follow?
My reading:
4h47m21s
